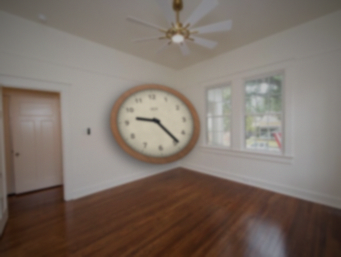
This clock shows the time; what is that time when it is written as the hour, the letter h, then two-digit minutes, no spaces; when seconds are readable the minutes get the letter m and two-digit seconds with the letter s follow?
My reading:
9h24
